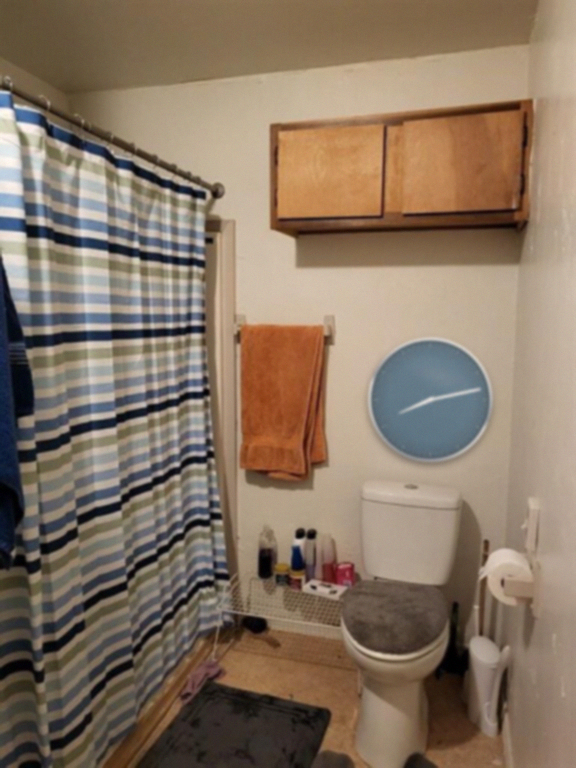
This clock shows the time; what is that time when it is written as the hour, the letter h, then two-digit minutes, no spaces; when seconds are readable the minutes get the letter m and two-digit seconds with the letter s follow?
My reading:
8h13
